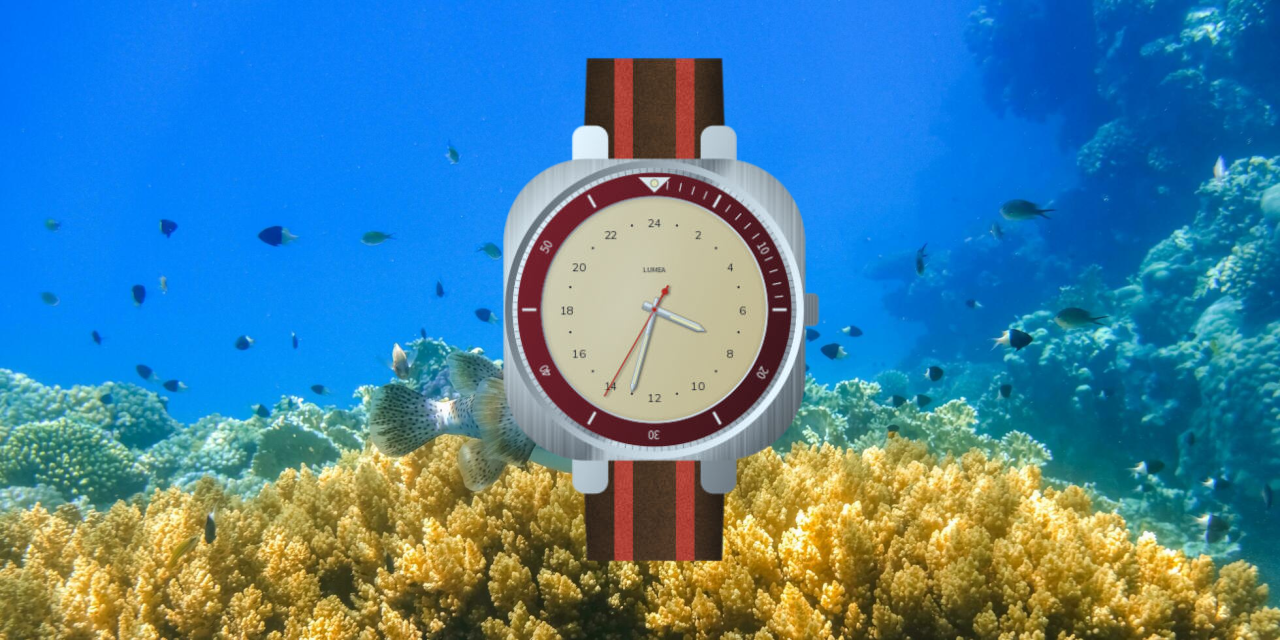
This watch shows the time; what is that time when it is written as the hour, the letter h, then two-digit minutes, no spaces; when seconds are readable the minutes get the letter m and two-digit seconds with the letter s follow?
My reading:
7h32m35s
